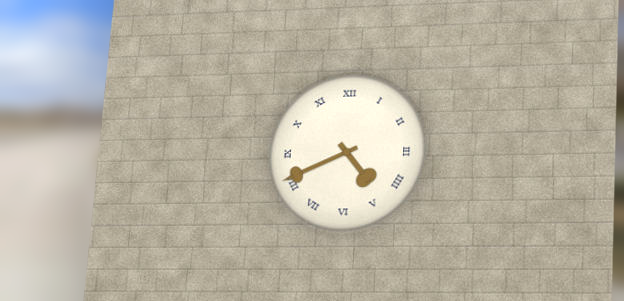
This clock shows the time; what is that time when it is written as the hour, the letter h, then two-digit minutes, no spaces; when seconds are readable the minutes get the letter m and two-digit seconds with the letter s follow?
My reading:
4h41
